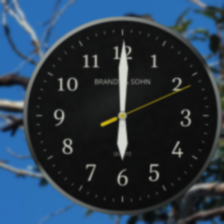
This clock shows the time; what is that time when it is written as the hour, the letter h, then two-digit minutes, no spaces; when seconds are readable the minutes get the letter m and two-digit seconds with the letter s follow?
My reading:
6h00m11s
